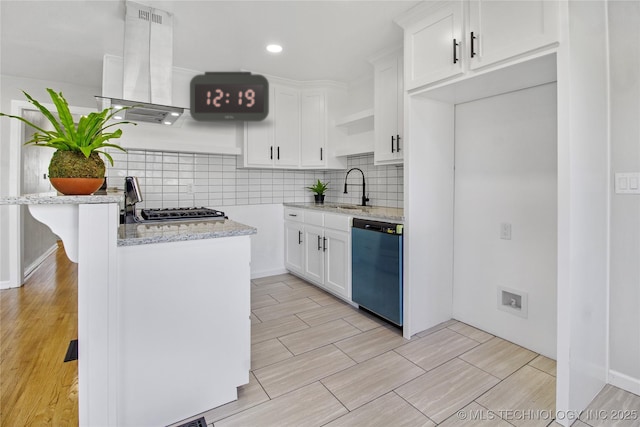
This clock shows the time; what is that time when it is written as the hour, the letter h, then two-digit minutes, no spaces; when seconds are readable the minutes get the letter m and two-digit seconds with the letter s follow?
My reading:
12h19
